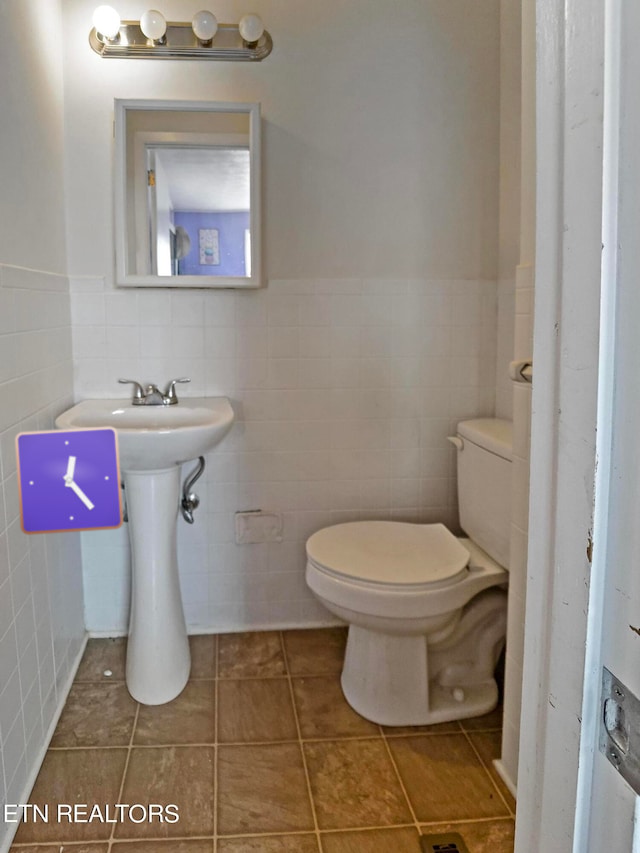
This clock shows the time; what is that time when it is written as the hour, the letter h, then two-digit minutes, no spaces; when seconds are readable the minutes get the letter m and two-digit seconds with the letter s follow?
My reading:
12h24
